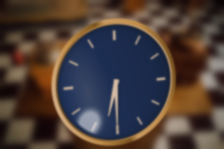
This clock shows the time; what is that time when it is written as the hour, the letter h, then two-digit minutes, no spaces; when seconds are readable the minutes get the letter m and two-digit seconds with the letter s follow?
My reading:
6h30
